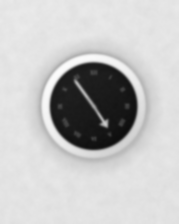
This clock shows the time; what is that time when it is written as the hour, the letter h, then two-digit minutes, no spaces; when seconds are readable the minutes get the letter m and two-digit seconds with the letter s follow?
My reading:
4h54
